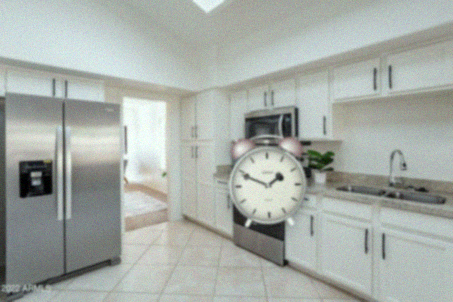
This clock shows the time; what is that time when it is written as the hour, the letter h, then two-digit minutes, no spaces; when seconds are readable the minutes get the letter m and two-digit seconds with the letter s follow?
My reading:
1h49
